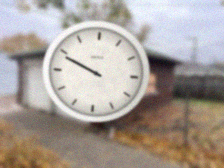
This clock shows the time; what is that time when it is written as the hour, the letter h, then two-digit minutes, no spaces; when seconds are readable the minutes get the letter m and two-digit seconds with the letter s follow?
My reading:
9h49
